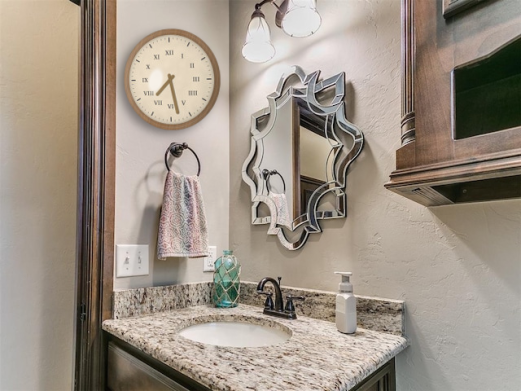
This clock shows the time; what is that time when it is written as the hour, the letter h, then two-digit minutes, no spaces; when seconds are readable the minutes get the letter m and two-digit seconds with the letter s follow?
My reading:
7h28
